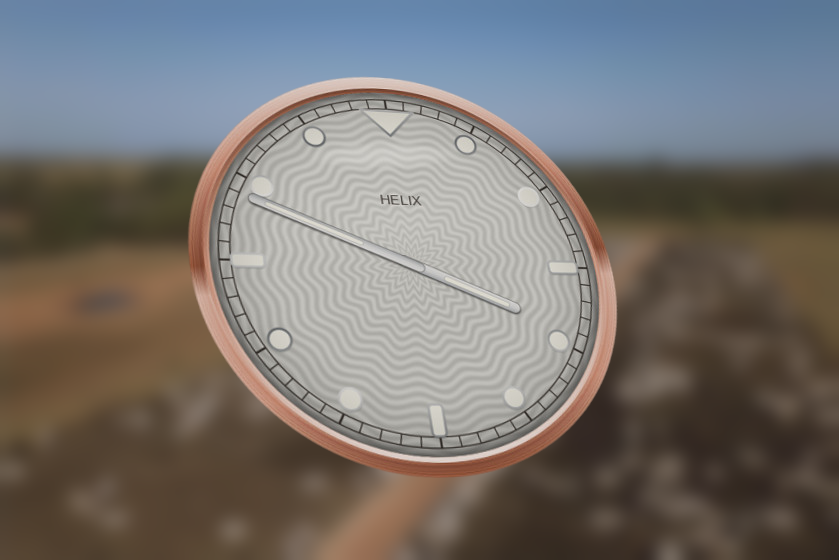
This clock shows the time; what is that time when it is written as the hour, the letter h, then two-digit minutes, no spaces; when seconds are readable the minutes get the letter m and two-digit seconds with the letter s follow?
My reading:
3h49
